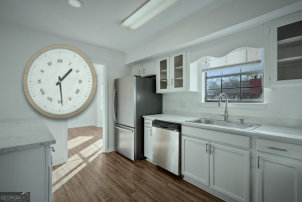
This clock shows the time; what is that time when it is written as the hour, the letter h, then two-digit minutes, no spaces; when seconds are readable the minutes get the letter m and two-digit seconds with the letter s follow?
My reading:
1h29
